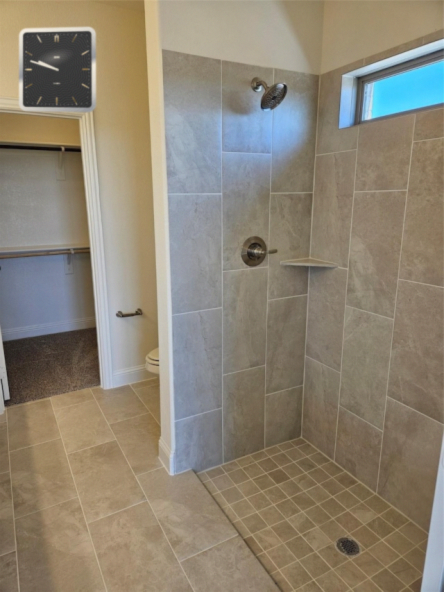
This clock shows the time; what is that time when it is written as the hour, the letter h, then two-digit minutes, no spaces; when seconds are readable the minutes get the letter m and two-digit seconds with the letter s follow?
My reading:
9h48
